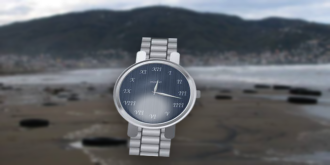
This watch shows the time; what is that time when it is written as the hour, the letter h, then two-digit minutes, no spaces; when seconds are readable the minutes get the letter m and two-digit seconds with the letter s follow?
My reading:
12h17
